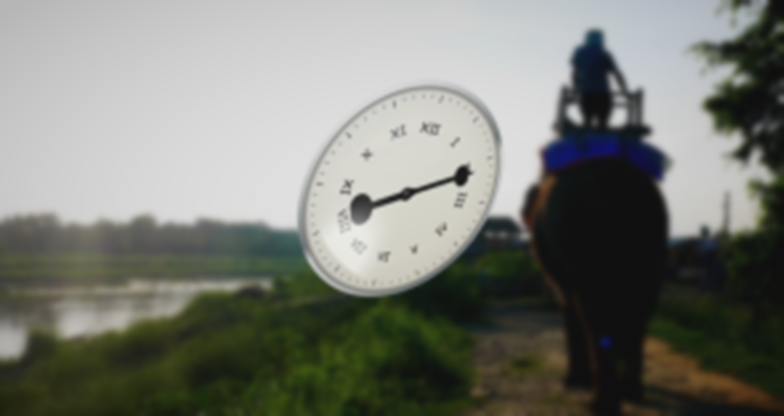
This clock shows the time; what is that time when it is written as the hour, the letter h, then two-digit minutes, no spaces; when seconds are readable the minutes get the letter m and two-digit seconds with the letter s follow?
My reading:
8h11
